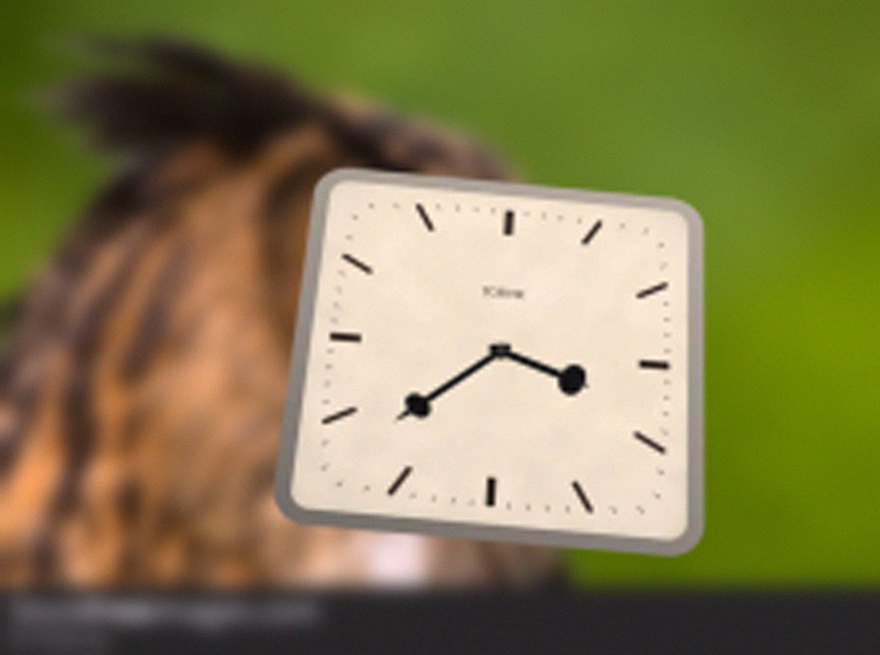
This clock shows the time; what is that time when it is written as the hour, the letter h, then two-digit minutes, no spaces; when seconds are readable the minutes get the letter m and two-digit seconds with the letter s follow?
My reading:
3h38
